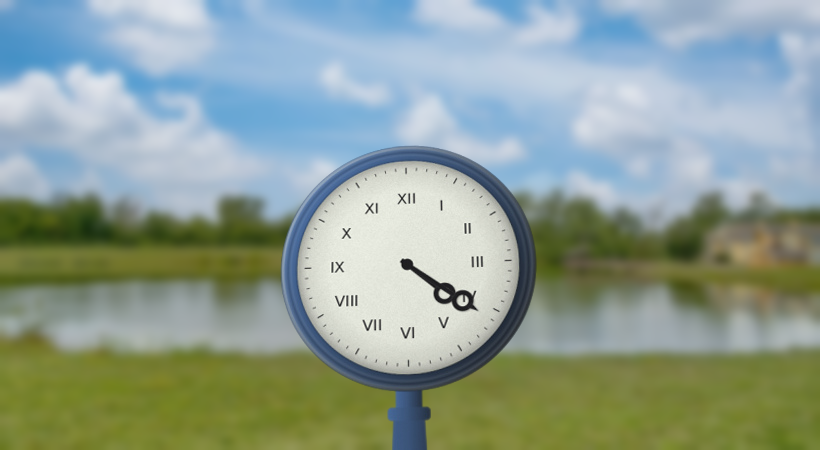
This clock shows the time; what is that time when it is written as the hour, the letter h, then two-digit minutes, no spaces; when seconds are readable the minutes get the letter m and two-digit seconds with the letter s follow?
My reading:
4h21
